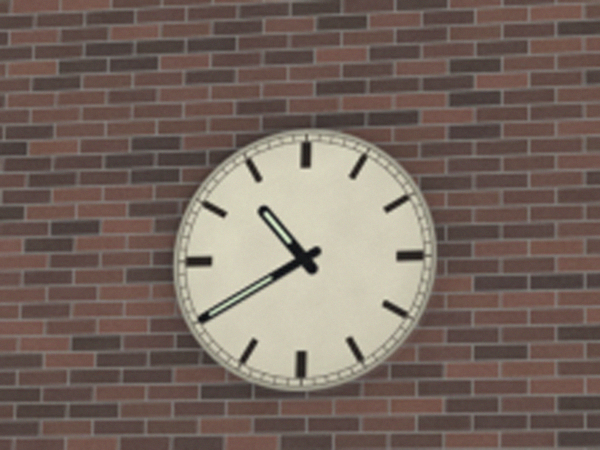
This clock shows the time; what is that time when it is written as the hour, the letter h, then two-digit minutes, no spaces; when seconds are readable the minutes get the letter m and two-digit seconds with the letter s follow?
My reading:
10h40
